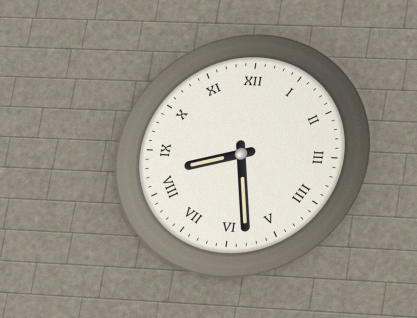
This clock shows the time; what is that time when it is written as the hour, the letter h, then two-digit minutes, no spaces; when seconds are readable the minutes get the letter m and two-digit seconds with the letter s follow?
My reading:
8h28
